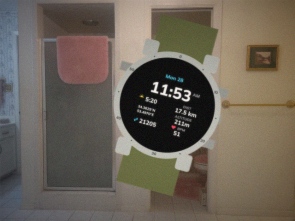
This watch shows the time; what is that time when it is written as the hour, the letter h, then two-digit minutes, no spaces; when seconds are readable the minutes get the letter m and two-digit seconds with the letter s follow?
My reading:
11h53
